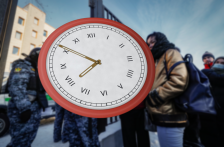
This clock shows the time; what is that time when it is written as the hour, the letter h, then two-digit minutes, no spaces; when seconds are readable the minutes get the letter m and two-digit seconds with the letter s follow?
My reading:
7h51
